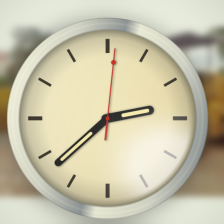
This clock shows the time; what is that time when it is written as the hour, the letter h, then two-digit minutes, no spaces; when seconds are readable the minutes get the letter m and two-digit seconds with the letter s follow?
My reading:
2h38m01s
